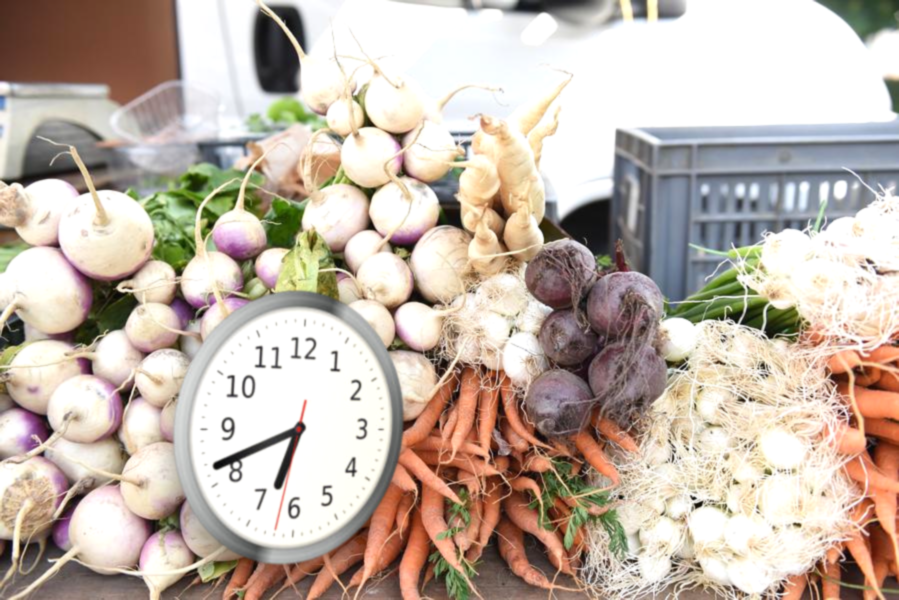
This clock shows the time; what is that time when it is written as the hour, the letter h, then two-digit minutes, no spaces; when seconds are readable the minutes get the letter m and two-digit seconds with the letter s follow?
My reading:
6h41m32s
